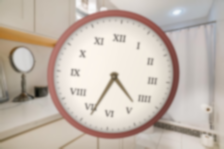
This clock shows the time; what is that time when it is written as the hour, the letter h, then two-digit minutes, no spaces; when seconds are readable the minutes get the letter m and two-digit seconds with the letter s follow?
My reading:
4h34
